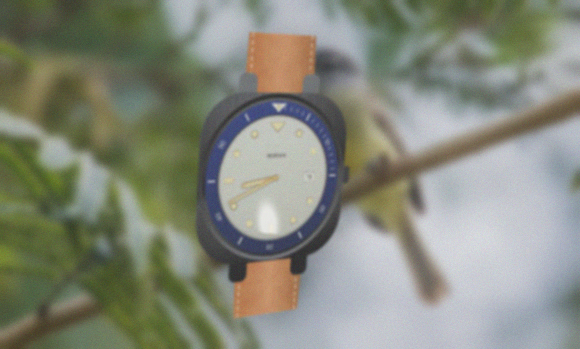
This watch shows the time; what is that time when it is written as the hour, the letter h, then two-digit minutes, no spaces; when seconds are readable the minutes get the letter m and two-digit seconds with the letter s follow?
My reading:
8h41
